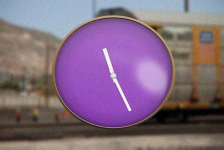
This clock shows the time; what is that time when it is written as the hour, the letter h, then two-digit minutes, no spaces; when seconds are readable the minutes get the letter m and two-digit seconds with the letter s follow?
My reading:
11h26
